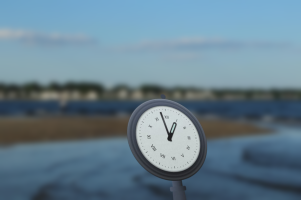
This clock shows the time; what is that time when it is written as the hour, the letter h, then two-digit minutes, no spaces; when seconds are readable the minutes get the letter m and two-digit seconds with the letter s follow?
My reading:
12h58
